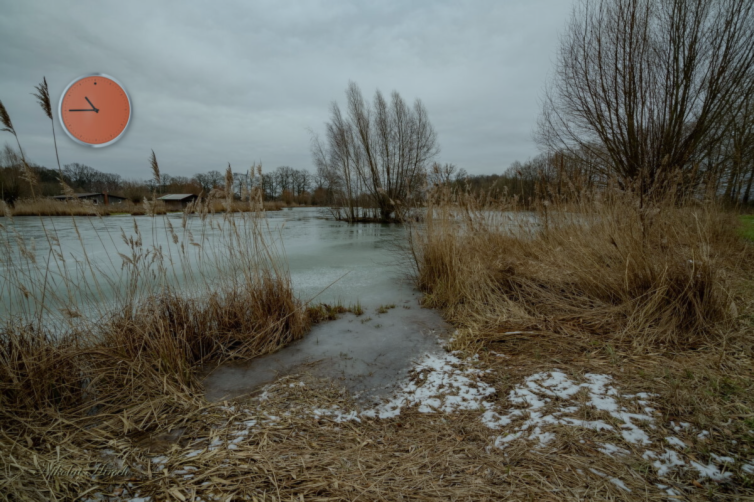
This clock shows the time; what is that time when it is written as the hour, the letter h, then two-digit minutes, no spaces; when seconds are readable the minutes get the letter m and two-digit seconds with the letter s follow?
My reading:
10h45
